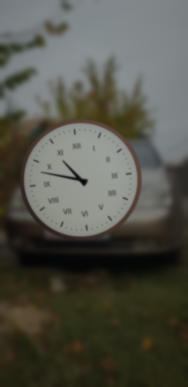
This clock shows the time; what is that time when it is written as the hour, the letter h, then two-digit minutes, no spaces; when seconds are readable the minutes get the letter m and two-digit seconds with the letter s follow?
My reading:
10h48
